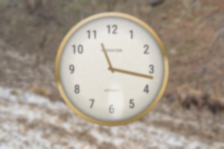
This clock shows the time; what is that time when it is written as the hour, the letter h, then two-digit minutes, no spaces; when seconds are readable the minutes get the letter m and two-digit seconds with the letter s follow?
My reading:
11h17
